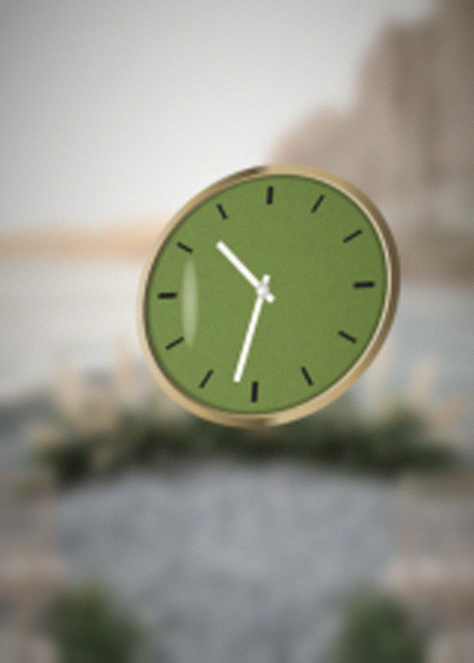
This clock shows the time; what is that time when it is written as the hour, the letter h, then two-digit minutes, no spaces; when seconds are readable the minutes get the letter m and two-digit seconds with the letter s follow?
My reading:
10h32
